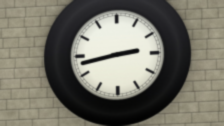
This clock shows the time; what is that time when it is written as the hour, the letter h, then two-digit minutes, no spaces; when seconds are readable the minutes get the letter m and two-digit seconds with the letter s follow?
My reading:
2h43
